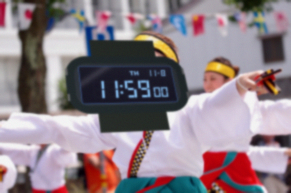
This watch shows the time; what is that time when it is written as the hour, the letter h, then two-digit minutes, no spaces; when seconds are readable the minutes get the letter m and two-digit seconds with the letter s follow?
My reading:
11h59m00s
